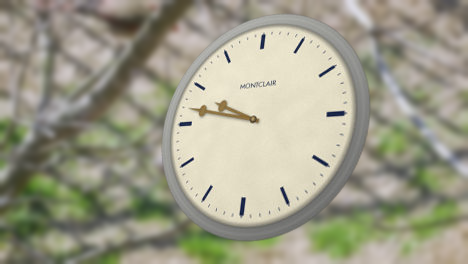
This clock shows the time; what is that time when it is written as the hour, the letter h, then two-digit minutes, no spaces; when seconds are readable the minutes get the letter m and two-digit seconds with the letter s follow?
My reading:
9h47
